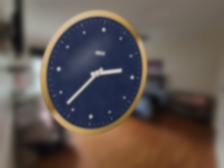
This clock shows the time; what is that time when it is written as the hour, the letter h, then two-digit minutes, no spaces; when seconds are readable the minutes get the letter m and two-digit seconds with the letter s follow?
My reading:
2h37
